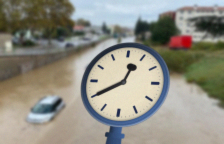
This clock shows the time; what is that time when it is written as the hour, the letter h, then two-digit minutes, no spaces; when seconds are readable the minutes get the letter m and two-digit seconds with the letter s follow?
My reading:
12h40
